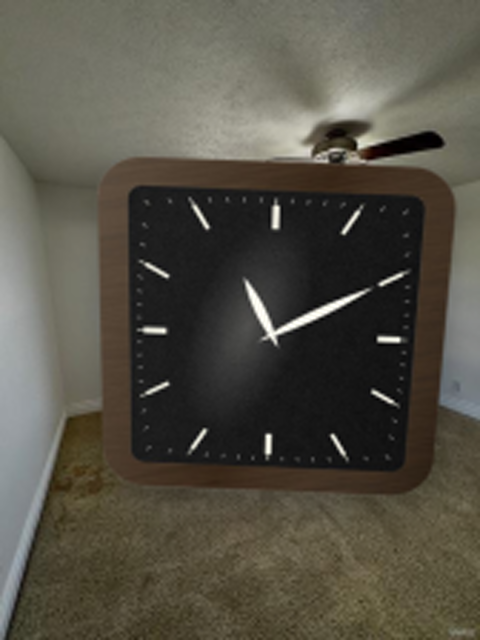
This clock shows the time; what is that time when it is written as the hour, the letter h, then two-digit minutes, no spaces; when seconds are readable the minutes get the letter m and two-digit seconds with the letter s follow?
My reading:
11h10
